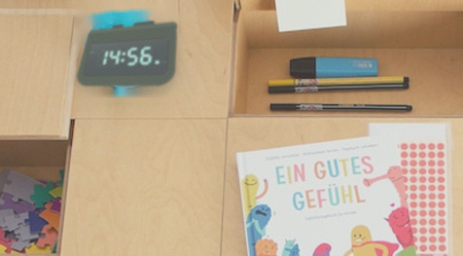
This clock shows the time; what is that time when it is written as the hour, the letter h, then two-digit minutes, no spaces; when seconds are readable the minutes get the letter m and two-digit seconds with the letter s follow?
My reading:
14h56
